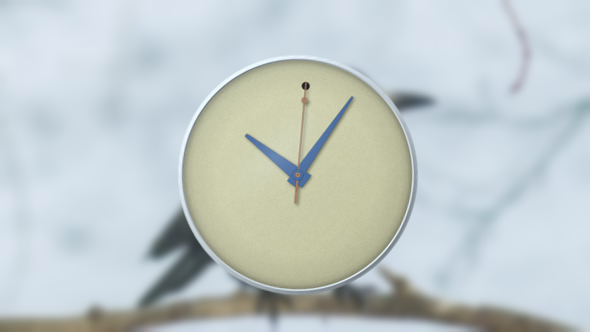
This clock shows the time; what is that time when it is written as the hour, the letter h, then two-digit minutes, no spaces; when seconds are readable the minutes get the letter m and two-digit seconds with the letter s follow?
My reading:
10h05m00s
